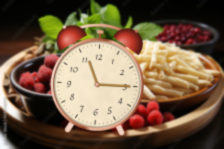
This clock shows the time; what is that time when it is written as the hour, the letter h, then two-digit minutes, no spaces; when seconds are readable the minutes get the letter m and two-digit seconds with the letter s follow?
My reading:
11h15
